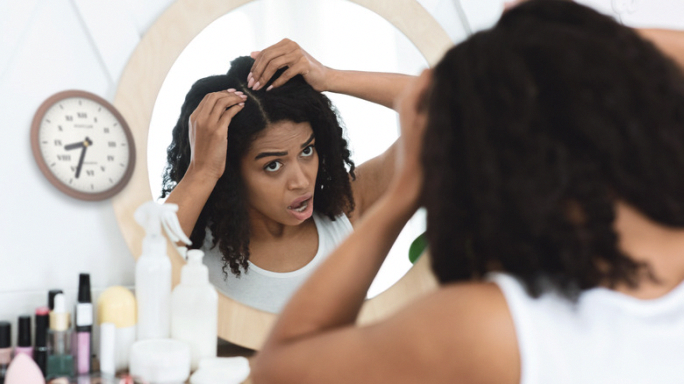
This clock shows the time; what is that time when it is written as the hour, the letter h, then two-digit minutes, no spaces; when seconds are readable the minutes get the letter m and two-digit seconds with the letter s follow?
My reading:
8h34
